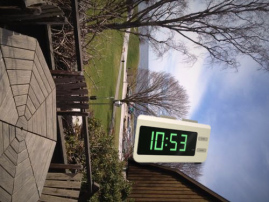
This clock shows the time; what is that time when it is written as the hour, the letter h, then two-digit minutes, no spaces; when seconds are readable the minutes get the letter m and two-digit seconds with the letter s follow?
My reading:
10h53
